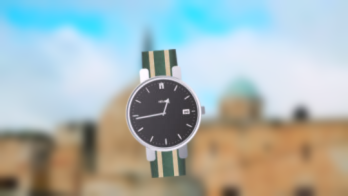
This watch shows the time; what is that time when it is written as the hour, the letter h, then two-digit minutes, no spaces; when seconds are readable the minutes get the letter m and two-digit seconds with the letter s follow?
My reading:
12h44
